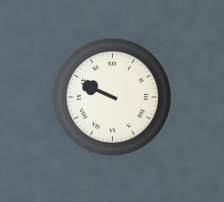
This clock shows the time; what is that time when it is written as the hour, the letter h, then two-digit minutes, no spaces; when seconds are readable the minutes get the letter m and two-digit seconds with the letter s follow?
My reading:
9h49
